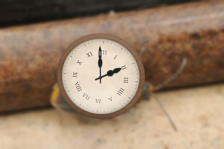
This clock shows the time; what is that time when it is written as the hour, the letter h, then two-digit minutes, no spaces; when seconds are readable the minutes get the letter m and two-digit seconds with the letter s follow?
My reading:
1h59
